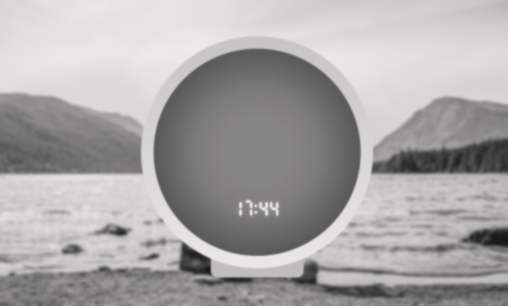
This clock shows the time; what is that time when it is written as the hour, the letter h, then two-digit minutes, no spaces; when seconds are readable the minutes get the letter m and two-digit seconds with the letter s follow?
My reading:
17h44
